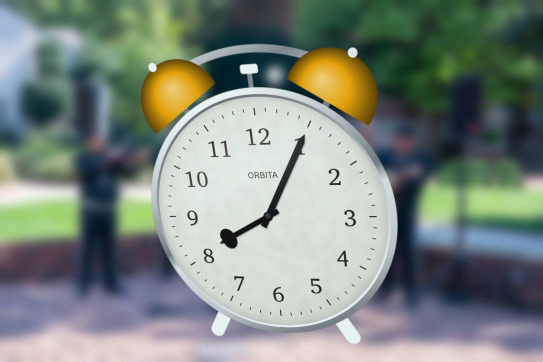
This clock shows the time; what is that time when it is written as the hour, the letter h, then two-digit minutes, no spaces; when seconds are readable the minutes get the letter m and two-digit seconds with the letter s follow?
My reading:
8h05
